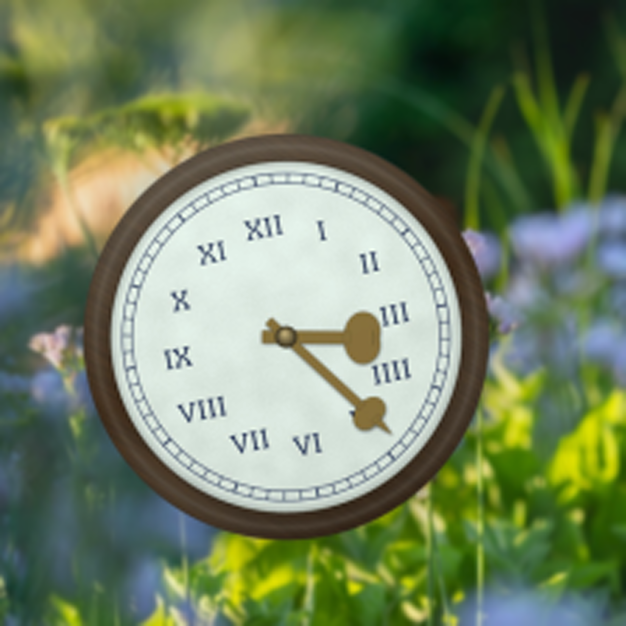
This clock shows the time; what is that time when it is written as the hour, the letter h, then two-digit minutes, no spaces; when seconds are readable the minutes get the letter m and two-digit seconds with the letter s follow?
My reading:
3h24
